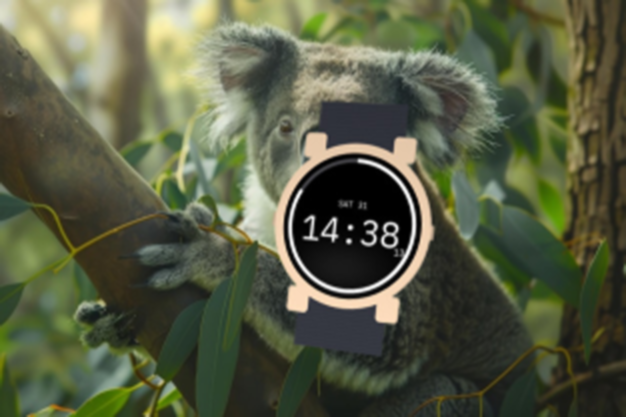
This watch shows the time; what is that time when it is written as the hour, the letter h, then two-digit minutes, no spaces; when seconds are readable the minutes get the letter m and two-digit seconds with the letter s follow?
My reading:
14h38
